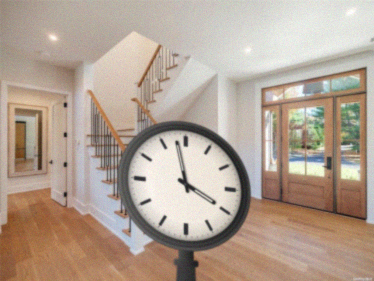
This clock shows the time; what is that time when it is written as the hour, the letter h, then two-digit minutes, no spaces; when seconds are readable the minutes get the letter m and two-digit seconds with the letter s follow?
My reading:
3h58
